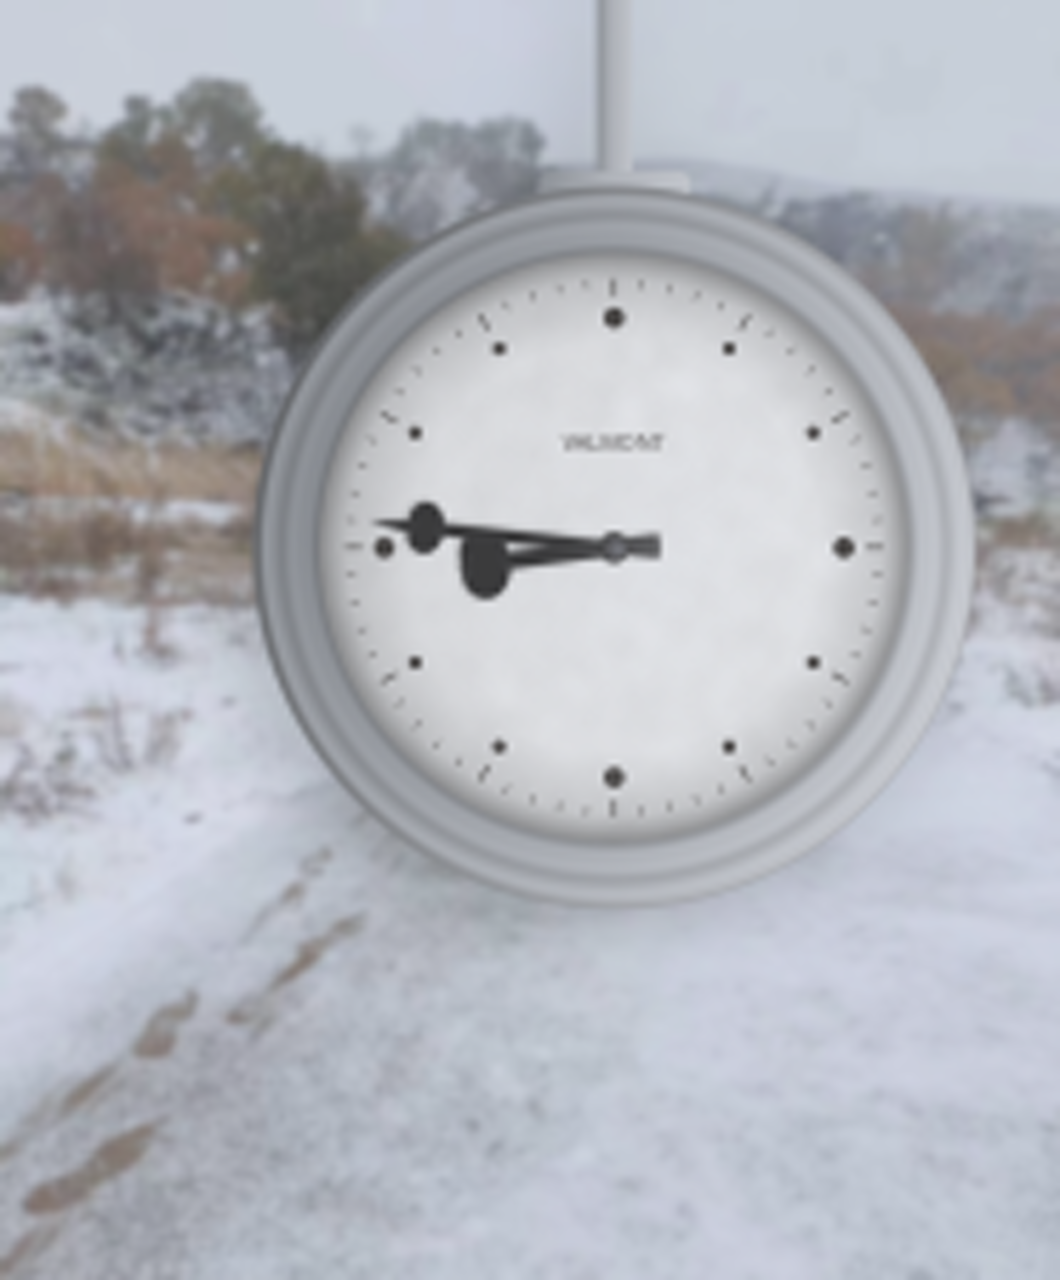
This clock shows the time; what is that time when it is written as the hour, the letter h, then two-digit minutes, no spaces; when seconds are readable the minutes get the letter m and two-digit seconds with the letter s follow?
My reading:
8h46
